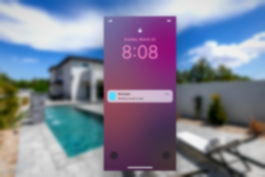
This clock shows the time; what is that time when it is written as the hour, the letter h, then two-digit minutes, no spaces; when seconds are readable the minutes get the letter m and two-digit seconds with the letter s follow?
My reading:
8h08
